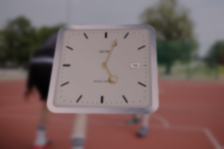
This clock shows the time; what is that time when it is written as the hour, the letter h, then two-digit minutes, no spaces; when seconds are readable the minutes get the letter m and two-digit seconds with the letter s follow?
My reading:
5h03
